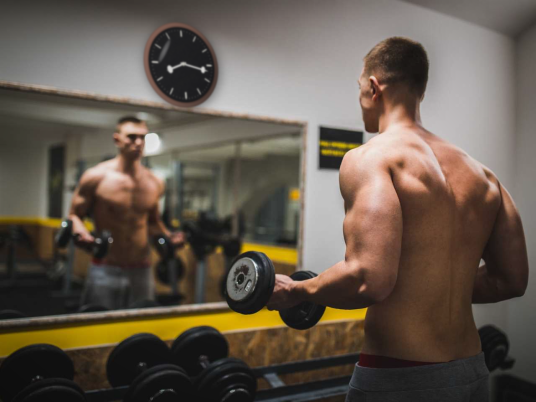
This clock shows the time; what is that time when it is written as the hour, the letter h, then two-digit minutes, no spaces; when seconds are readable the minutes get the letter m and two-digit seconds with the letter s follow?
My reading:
8h17
